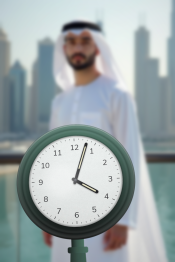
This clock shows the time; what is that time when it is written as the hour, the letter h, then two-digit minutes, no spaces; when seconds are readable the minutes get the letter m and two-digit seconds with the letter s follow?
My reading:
4h03
